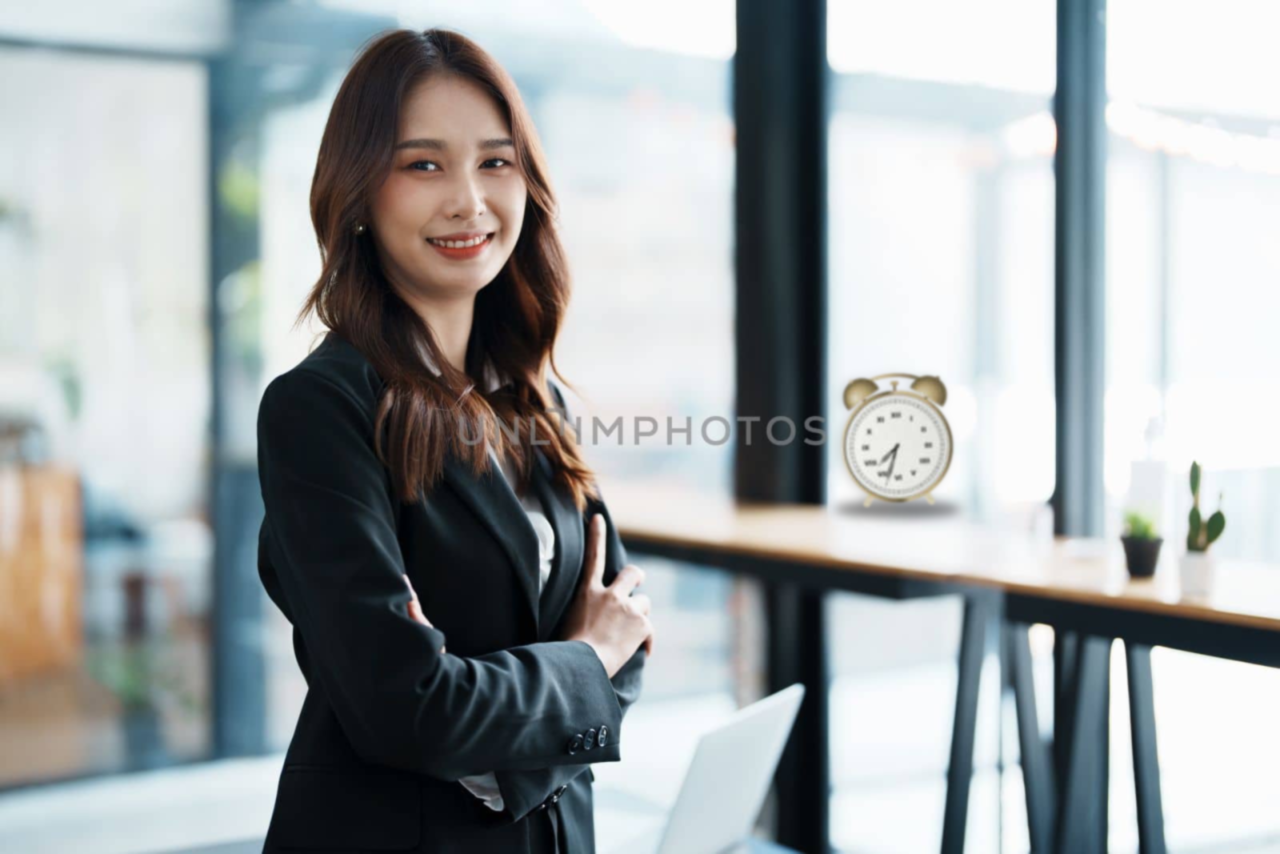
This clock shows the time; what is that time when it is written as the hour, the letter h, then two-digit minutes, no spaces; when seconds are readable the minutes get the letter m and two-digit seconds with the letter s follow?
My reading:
7h33
